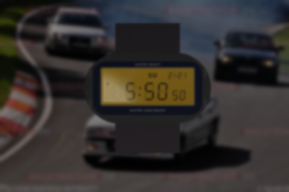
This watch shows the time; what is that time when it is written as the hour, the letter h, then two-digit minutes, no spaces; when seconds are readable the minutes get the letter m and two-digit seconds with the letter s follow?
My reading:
5h50
